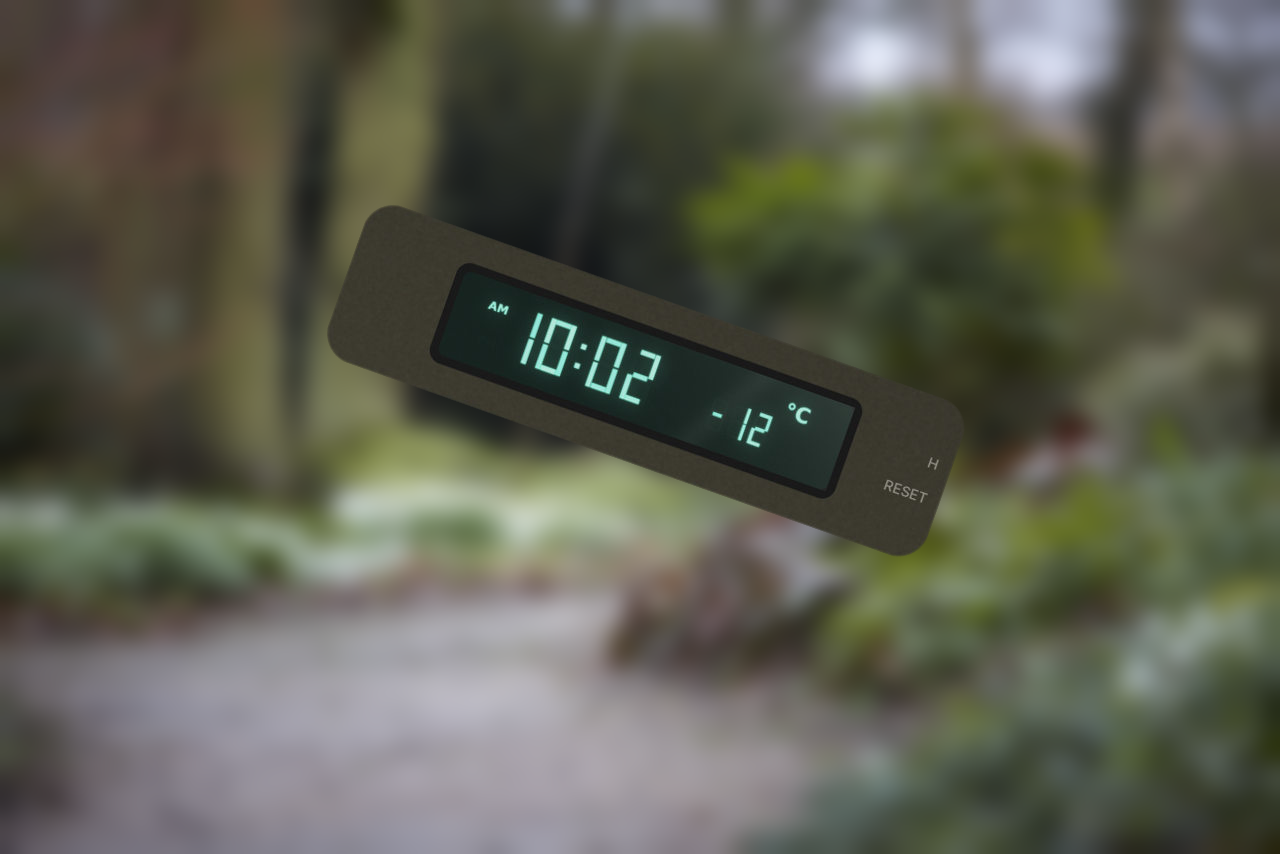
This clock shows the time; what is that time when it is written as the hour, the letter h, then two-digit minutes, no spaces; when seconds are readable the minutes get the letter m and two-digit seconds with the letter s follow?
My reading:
10h02
